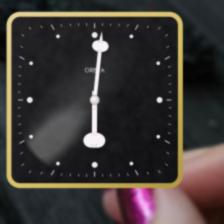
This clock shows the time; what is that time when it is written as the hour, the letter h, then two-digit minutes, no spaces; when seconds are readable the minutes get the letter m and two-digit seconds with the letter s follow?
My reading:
6h01
